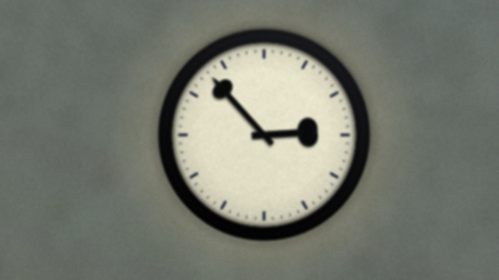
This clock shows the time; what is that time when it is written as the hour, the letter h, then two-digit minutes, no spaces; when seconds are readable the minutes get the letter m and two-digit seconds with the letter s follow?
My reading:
2h53
